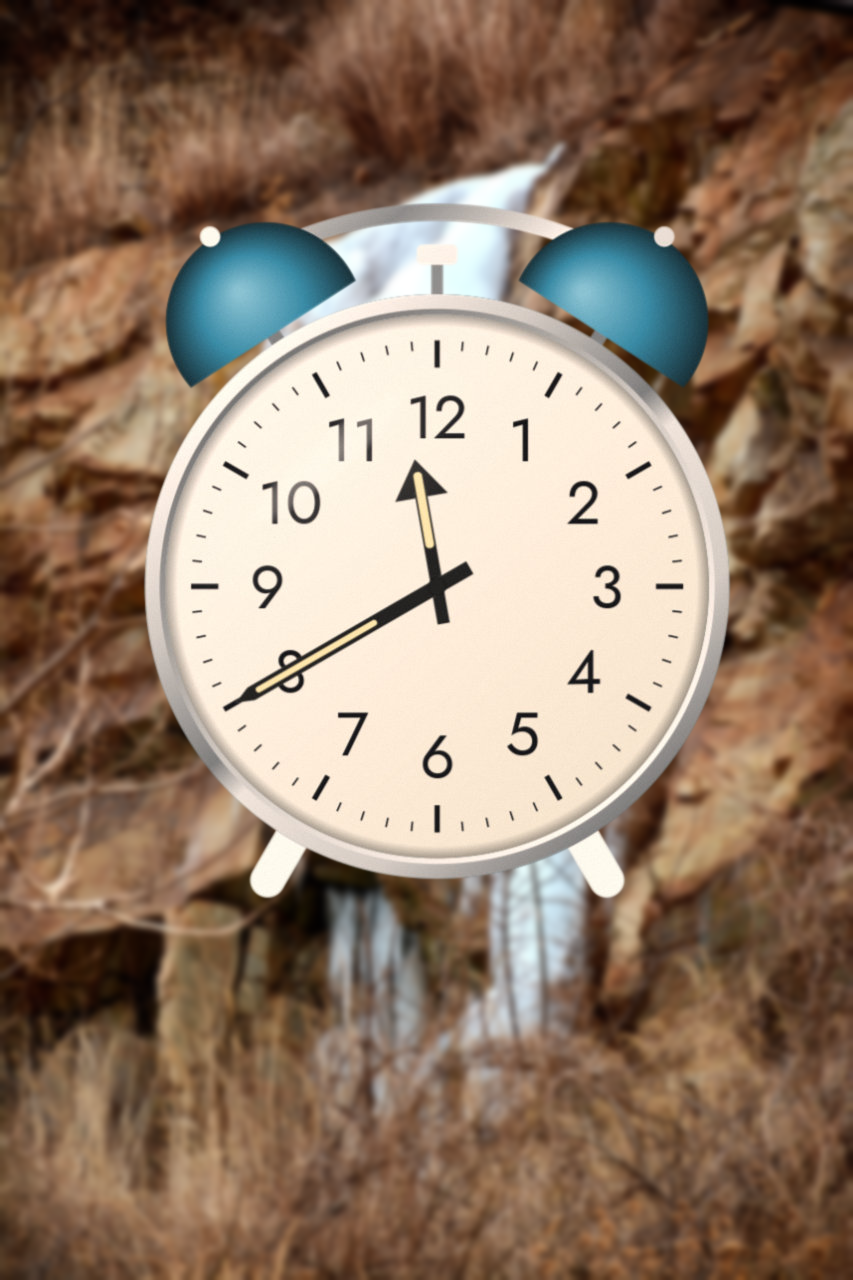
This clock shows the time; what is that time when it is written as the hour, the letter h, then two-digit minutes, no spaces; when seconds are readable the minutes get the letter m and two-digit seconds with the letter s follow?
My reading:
11h40
